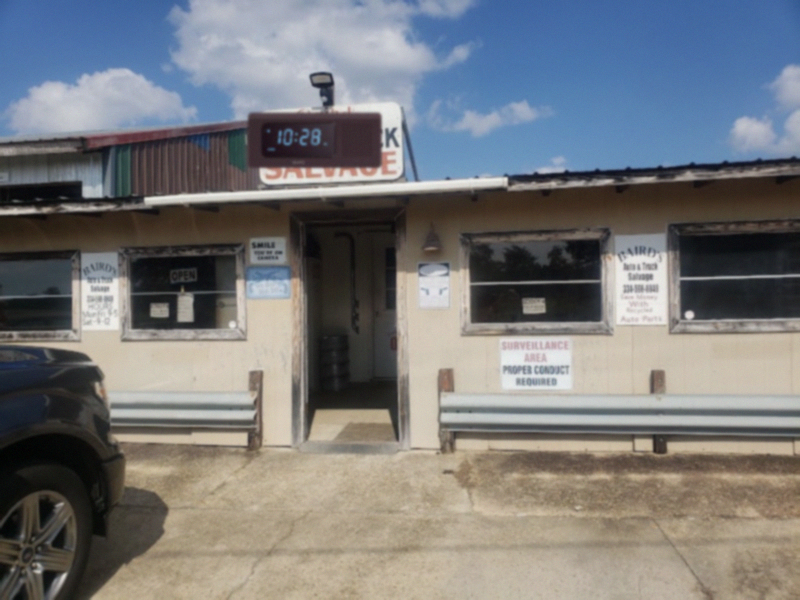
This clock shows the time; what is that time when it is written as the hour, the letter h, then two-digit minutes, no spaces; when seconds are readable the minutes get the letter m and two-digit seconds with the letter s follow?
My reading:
10h28
